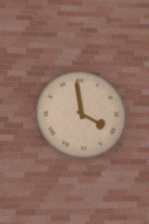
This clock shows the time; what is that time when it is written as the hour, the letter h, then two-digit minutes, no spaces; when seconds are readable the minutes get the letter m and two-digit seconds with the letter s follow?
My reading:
3h59
